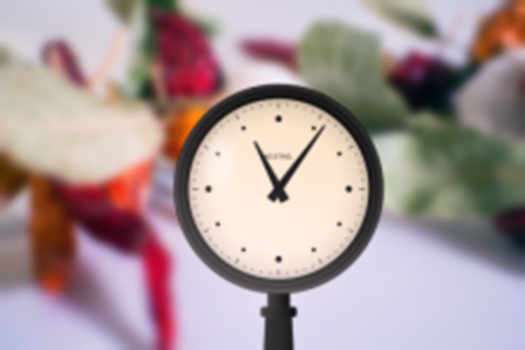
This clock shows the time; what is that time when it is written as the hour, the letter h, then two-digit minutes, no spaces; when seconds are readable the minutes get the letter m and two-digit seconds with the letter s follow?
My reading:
11h06
